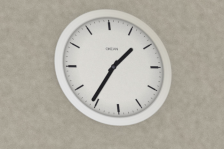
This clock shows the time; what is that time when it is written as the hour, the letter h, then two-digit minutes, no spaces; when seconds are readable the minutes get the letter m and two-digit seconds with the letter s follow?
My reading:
1h36
